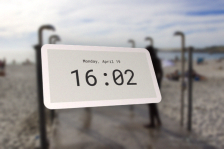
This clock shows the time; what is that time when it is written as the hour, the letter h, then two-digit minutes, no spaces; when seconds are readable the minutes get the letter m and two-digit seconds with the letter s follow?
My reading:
16h02
